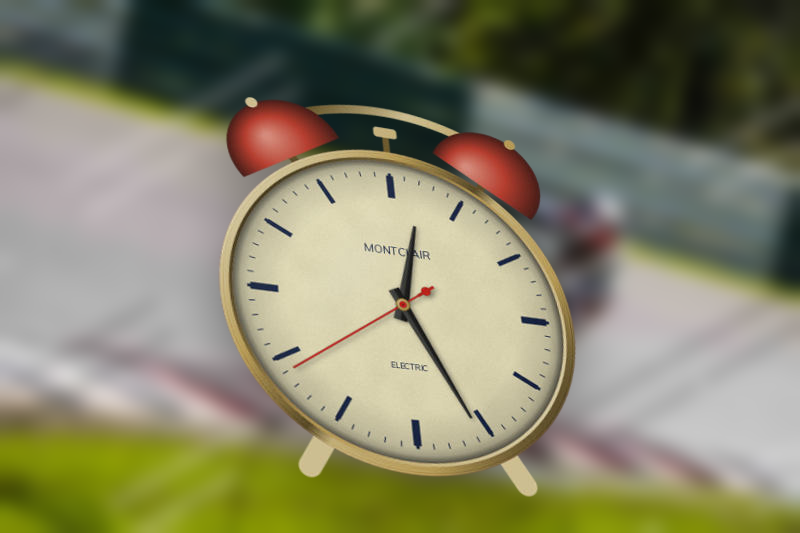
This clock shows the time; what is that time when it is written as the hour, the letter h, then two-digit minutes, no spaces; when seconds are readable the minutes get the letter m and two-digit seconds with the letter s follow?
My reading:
12h25m39s
